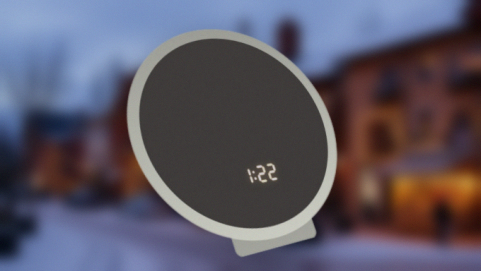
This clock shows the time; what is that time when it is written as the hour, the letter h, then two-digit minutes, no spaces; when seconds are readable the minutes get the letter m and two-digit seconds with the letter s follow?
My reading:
1h22
